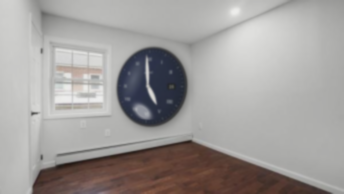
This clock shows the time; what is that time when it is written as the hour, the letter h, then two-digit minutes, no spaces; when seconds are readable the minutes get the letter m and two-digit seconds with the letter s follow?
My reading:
4h59
